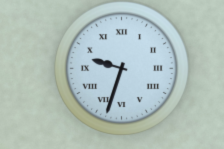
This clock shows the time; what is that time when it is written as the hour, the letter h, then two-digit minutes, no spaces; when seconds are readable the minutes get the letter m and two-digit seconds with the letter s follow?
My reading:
9h33
